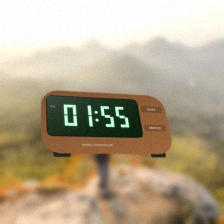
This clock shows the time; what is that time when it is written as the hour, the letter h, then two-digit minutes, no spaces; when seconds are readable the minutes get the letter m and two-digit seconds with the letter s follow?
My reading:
1h55
